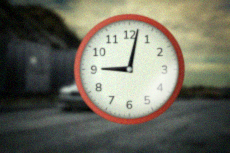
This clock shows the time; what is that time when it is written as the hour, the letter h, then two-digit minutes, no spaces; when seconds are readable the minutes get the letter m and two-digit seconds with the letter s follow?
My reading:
9h02
